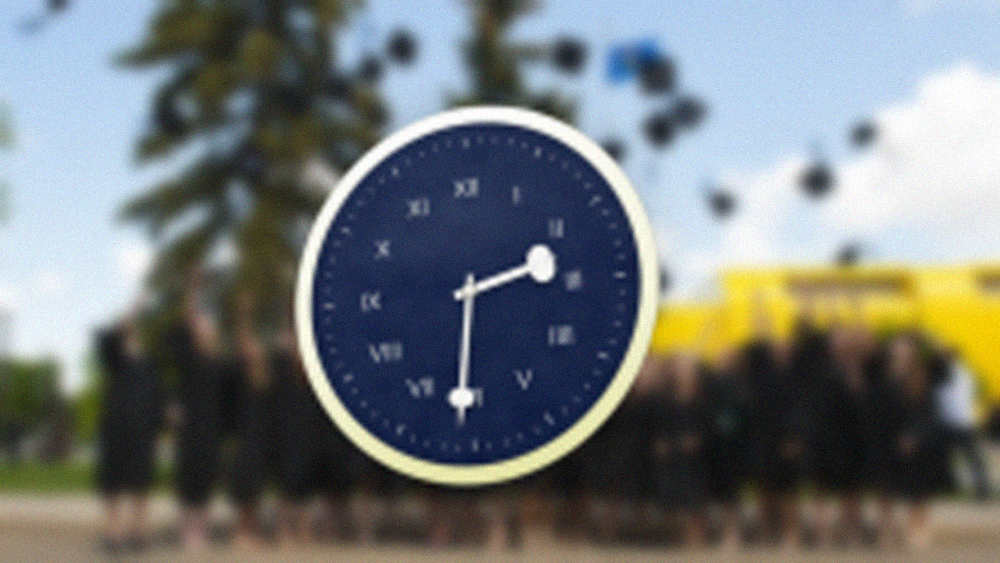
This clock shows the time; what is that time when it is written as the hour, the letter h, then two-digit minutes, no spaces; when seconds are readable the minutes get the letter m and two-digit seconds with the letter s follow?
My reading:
2h31
